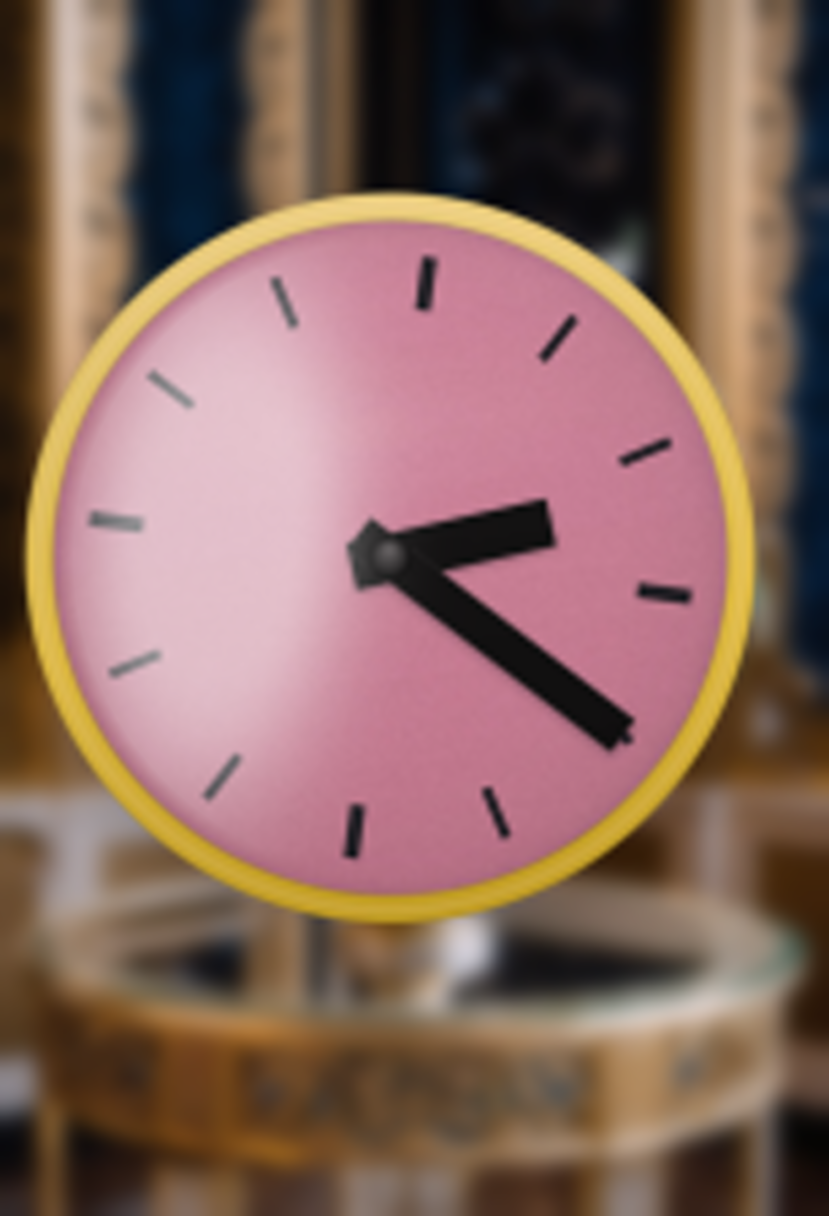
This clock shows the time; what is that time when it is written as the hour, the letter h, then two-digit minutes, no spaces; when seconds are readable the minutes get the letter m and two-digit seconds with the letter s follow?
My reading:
2h20
